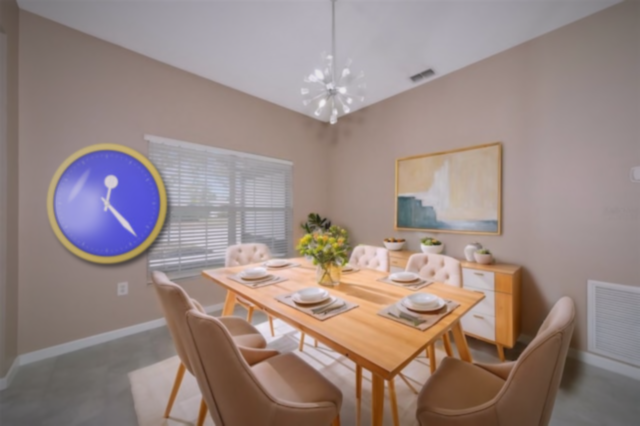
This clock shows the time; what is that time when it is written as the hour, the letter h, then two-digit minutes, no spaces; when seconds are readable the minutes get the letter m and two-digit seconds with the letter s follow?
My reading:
12h23
